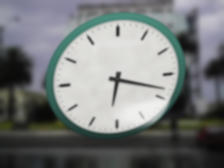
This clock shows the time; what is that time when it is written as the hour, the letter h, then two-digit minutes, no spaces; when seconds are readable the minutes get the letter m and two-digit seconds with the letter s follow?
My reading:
6h18
